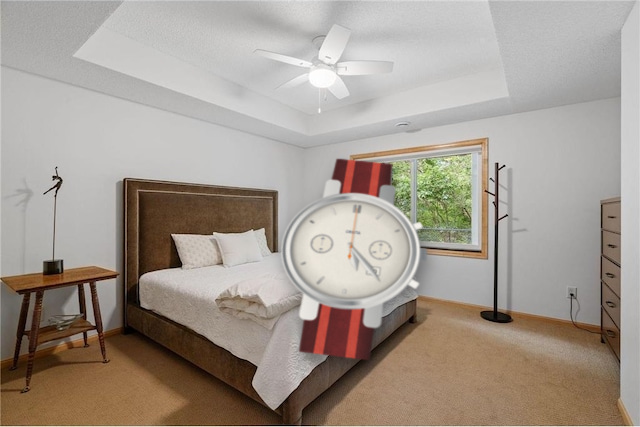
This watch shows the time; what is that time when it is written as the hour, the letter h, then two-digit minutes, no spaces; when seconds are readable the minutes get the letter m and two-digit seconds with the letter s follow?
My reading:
5h23
